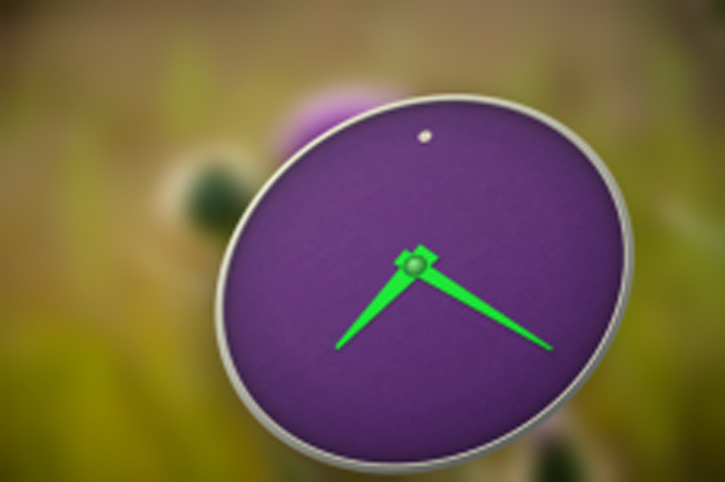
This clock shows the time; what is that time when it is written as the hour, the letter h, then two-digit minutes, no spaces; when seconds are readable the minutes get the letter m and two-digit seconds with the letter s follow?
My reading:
7h21
